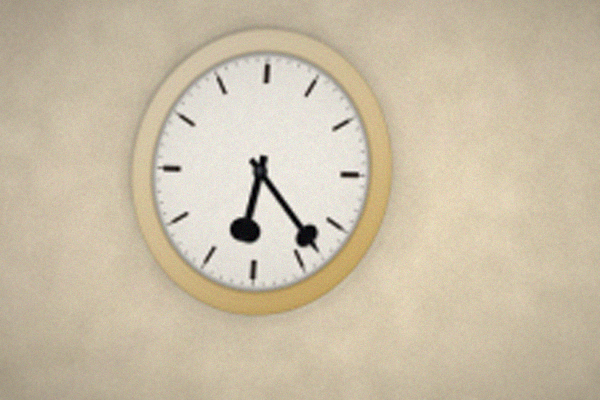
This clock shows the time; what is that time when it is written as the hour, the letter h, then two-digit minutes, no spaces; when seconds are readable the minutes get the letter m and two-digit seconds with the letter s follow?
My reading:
6h23
